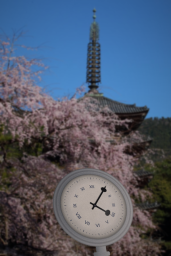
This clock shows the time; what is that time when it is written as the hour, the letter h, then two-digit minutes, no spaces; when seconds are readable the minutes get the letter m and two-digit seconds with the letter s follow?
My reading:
4h06
